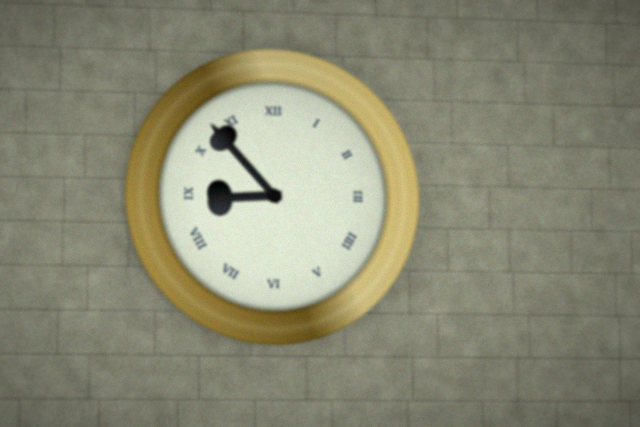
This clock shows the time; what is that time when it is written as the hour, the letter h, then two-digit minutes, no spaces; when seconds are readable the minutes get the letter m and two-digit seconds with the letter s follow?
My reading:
8h53
